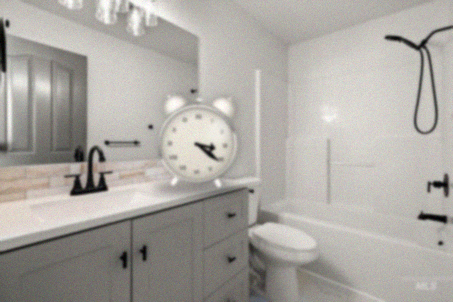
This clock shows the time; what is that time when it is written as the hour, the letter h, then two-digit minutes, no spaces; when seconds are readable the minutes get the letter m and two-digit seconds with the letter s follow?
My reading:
3h21
